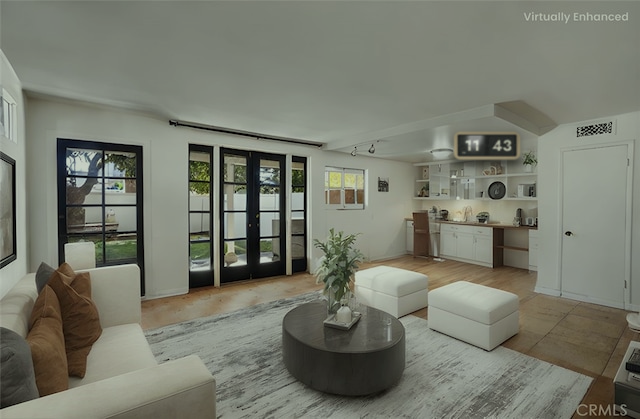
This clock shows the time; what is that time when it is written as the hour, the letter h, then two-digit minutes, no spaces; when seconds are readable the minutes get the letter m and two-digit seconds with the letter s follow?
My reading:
11h43
